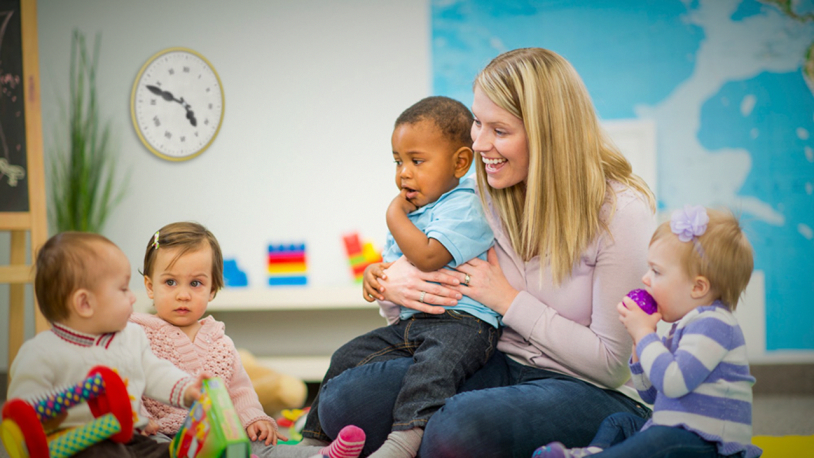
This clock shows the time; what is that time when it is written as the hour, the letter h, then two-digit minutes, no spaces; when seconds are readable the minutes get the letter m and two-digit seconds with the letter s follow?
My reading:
4h48
